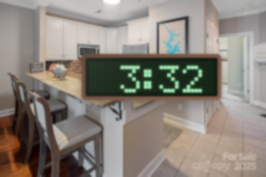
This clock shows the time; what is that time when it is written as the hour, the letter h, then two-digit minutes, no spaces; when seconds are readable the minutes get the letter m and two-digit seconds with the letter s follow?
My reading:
3h32
